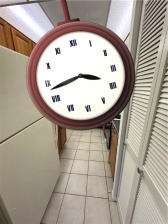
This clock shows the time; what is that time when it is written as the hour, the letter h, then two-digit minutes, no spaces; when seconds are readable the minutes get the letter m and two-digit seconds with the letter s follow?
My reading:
3h43
